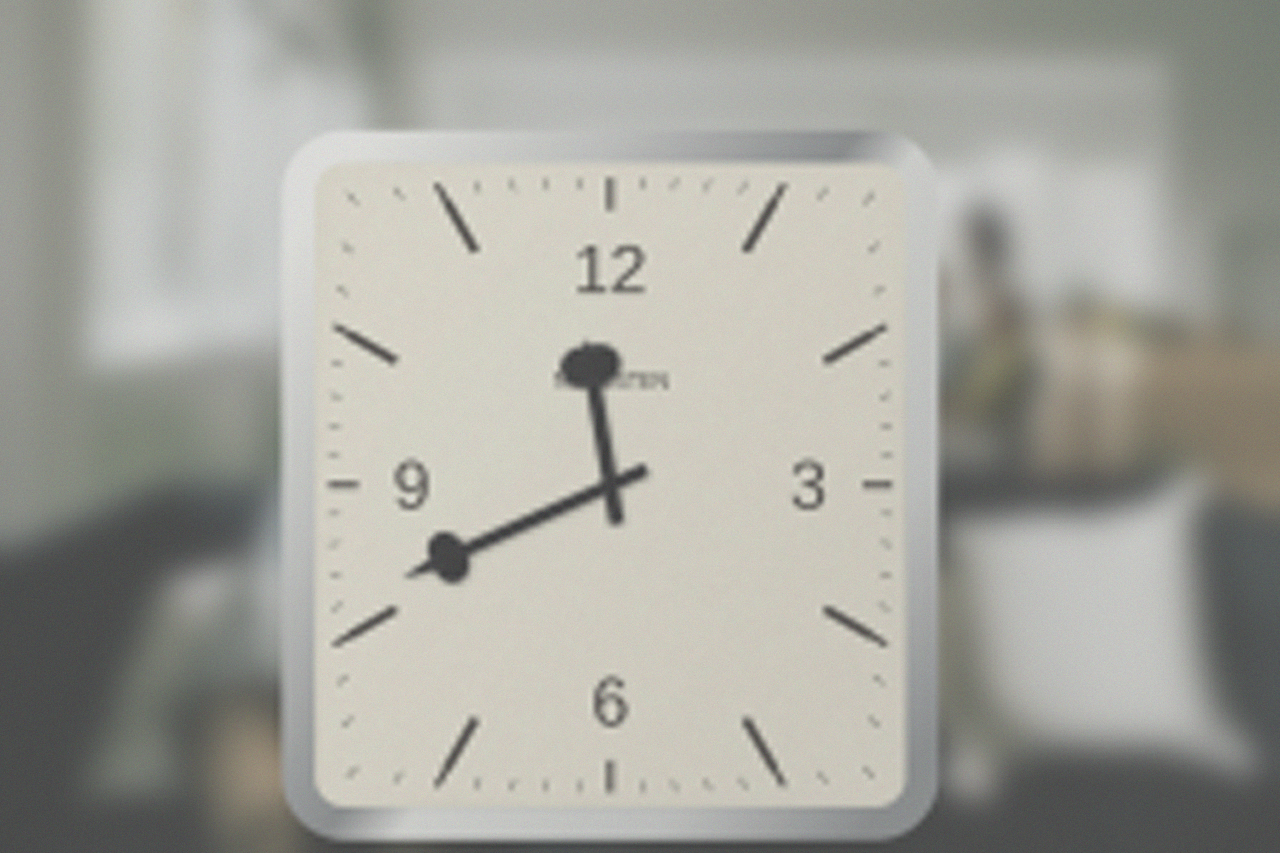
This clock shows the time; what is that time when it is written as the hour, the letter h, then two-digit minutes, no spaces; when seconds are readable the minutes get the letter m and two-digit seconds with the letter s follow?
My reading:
11h41
